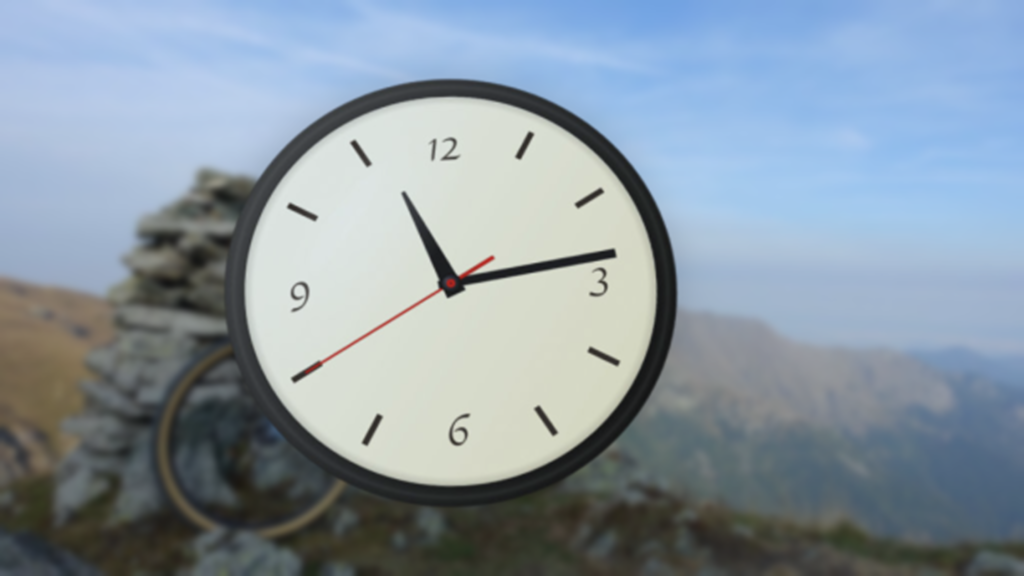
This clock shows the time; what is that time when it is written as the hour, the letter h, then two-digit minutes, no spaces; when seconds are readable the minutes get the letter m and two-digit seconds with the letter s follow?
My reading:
11h13m40s
